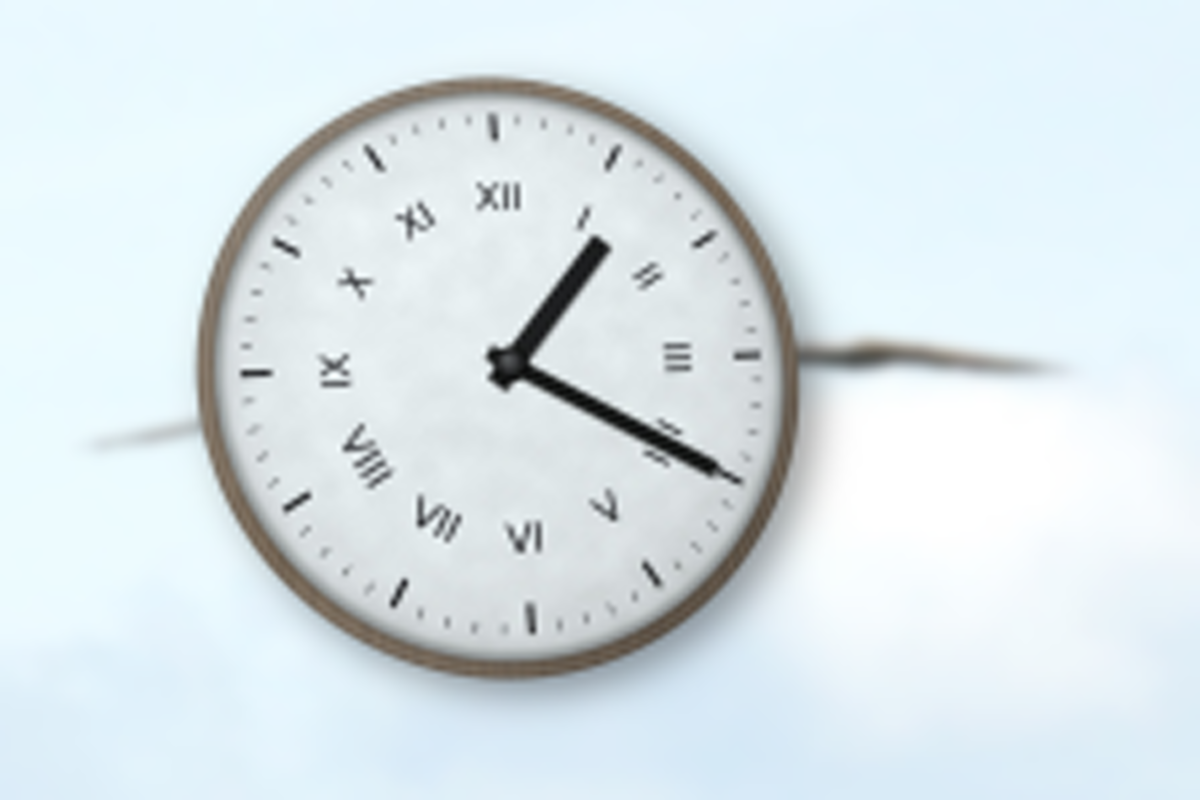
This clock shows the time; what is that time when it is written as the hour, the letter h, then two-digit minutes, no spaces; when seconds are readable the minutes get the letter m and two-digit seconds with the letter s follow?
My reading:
1h20
